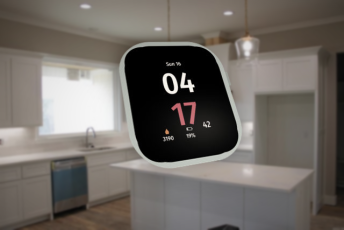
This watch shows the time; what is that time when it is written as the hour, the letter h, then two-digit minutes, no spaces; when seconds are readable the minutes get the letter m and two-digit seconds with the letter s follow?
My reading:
4h17m42s
